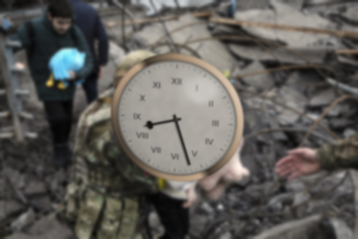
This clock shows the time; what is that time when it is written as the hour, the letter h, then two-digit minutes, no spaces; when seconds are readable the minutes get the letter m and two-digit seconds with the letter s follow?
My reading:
8h27
